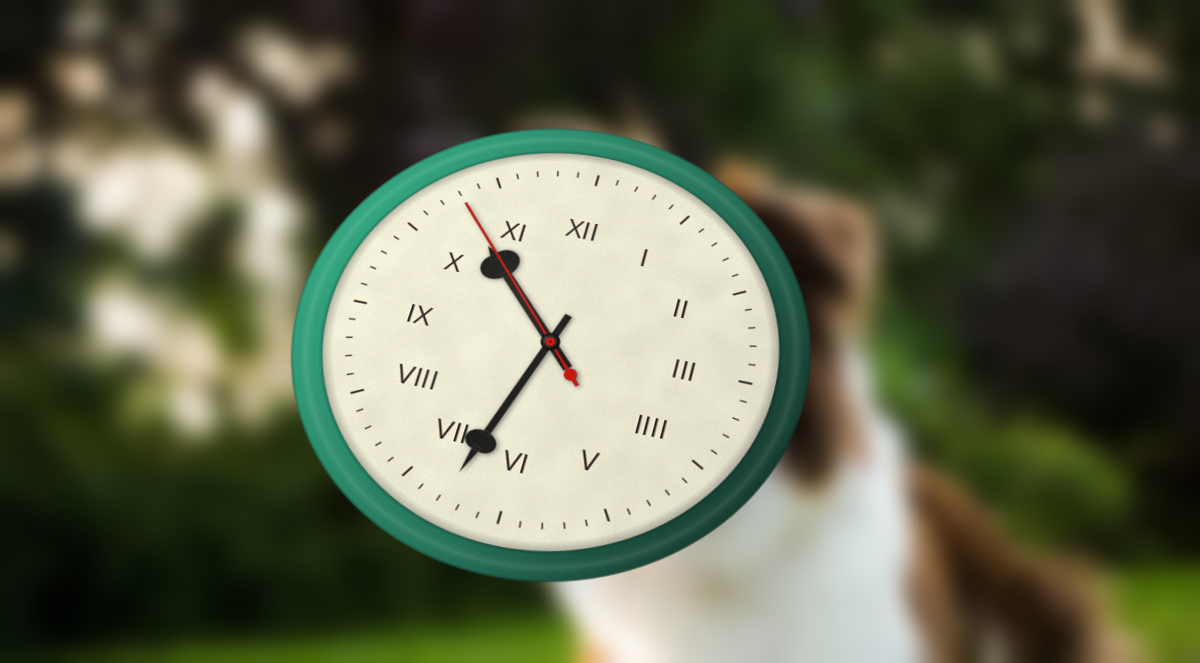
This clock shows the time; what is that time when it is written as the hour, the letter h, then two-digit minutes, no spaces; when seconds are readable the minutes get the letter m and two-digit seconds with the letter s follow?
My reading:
10h32m53s
